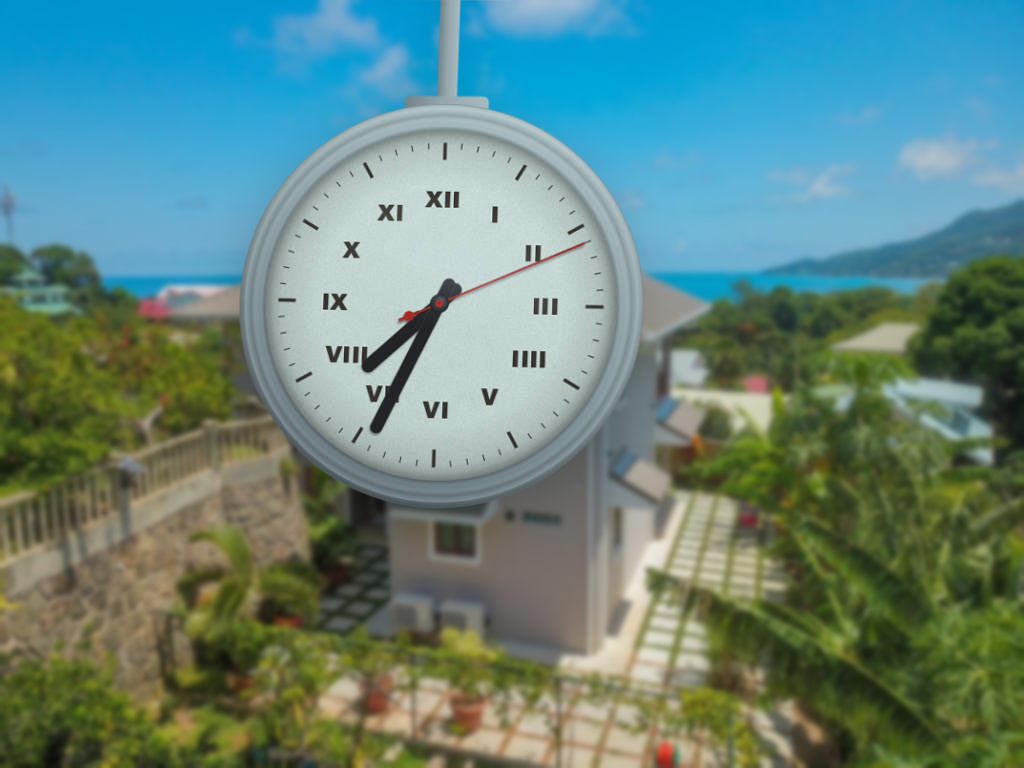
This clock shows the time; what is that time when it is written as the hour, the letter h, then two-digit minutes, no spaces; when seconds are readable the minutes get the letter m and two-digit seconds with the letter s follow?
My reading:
7h34m11s
